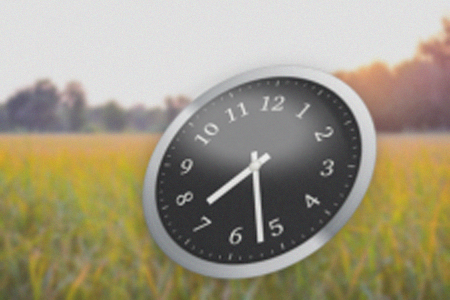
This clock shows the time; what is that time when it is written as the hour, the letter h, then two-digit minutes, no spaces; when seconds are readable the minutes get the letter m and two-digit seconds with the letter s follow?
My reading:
7h27
